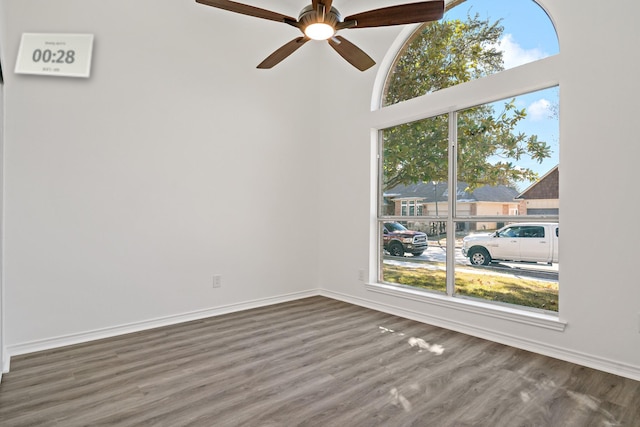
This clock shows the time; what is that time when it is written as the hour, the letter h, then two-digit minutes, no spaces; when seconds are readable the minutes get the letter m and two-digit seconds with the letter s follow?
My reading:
0h28
